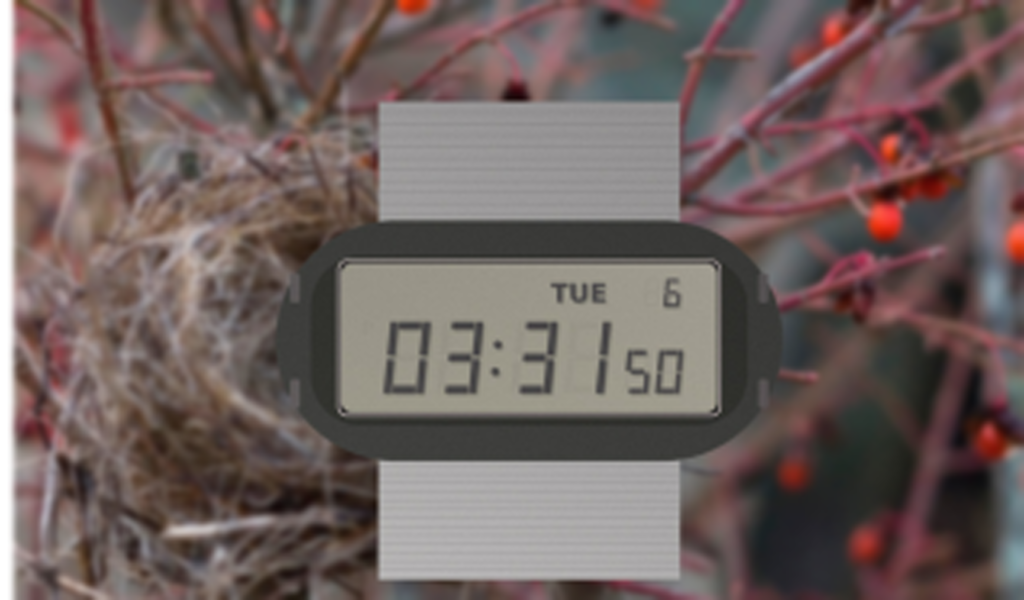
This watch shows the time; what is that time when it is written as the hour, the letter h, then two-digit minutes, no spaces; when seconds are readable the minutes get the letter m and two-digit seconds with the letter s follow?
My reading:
3h31m50s
